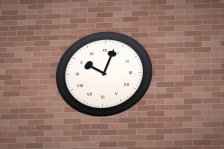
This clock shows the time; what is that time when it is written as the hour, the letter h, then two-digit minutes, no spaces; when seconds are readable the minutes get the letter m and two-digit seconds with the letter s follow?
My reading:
10h03
